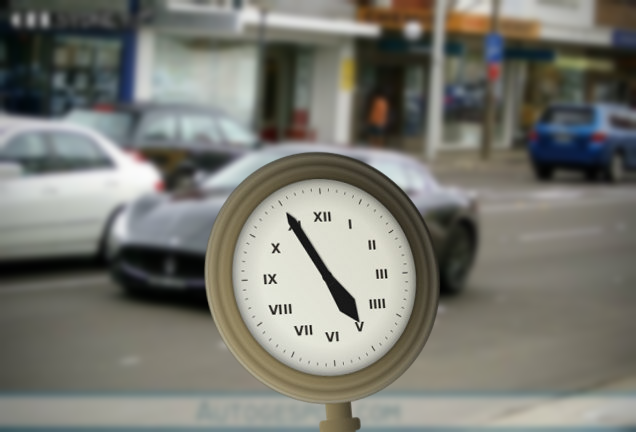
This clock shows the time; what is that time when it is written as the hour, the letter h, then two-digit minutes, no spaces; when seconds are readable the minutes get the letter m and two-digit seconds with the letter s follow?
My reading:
4h55
